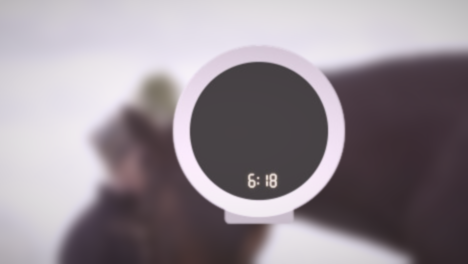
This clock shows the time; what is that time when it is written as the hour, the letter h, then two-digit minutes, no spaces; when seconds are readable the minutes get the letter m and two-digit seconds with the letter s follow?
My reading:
6h18
